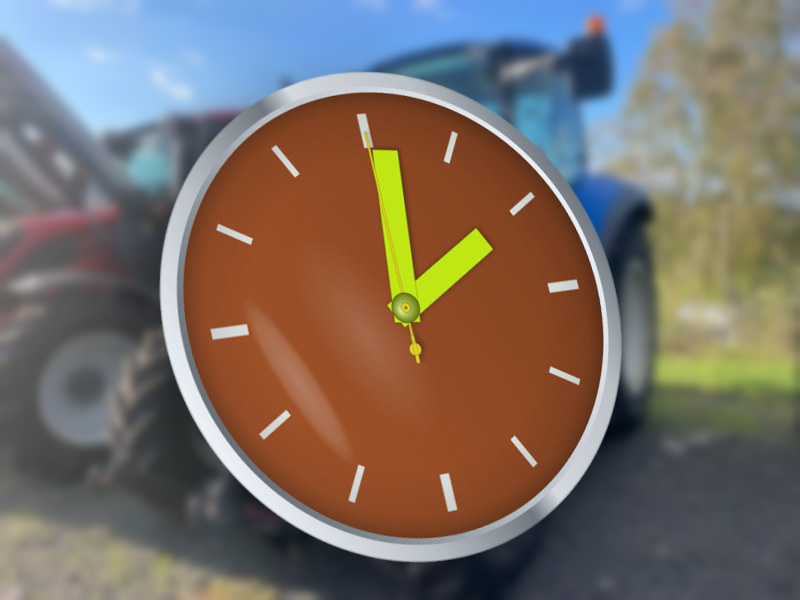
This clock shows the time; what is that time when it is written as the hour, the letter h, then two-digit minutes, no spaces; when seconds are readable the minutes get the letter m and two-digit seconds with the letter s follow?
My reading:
2h01m00s
